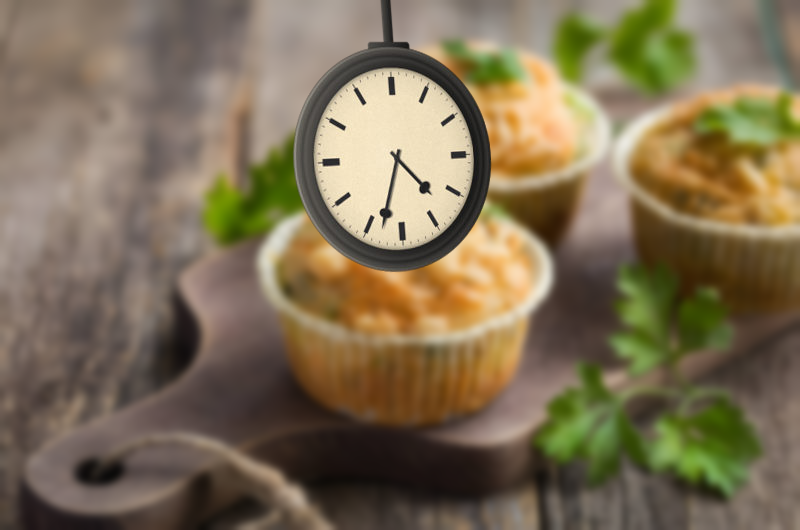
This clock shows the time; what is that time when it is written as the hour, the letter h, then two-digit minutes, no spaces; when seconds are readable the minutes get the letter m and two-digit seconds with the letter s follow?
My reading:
4h33
